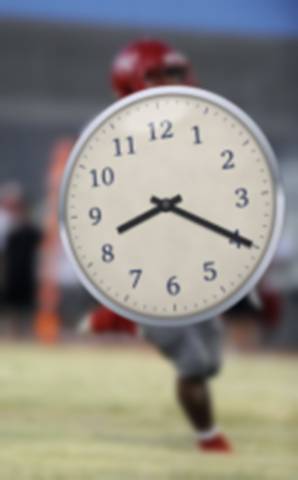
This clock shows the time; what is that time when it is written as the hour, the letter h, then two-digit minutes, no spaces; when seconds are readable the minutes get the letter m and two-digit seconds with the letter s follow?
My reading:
8h20
